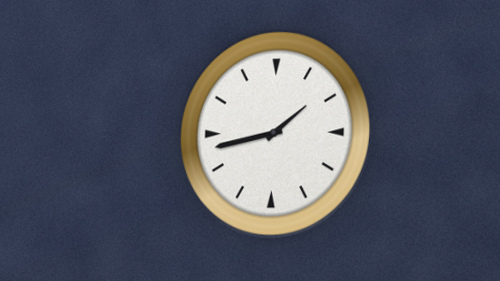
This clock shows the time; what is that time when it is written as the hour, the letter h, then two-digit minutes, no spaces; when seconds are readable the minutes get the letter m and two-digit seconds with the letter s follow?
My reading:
1h43
